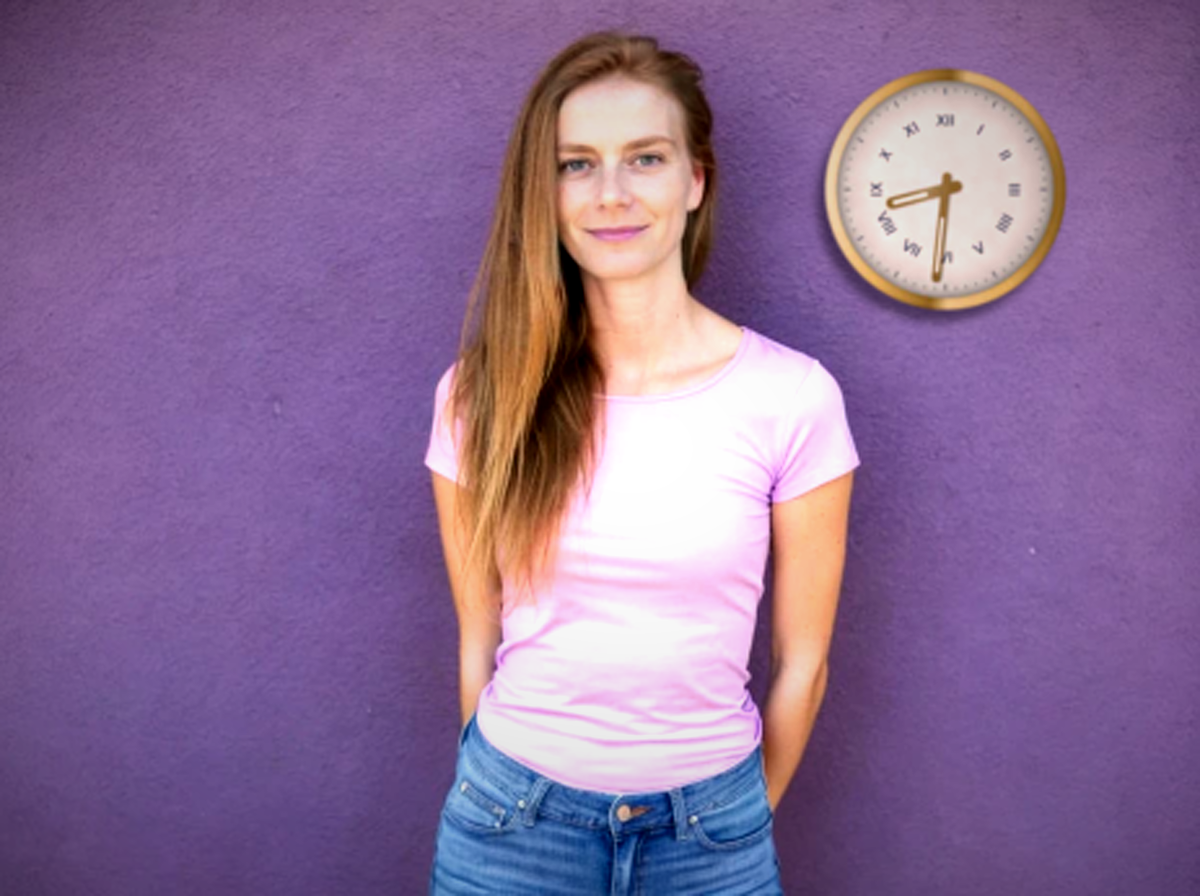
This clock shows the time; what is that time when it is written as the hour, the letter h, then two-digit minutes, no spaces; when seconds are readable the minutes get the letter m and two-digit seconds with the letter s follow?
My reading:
8h31
